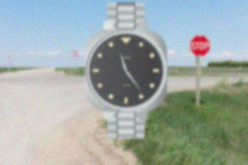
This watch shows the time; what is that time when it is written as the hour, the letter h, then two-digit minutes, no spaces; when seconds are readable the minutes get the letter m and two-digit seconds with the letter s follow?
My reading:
11h24
